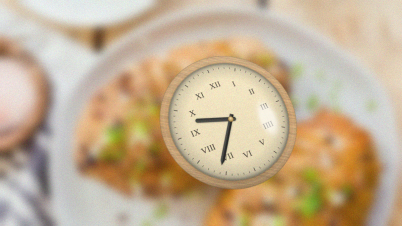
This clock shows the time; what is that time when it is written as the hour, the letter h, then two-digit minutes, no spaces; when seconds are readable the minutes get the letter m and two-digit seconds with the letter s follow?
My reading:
9h36
